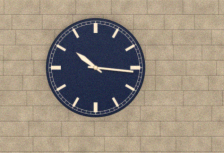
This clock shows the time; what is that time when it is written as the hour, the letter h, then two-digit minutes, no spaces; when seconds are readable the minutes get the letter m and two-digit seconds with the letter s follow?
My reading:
10h16
